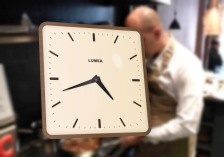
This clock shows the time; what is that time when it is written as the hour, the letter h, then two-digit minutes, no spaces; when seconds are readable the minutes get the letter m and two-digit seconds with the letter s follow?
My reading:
4h42
